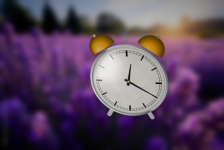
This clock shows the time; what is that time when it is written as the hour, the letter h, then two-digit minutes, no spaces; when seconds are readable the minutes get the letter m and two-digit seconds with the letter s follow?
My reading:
12h20
